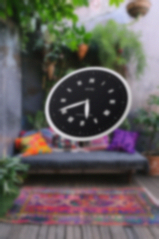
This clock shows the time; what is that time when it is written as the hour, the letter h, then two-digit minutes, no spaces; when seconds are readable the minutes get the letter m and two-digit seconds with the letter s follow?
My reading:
5h41
